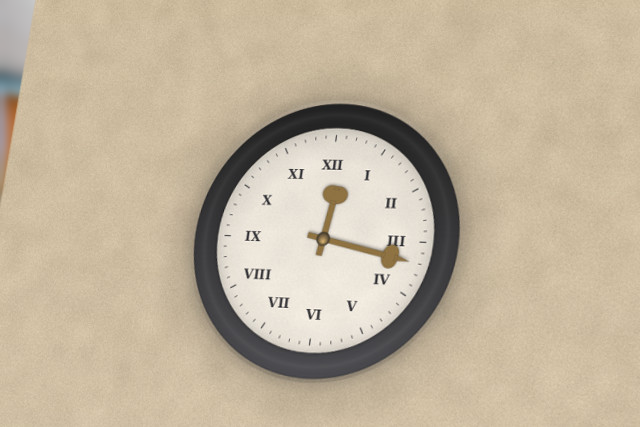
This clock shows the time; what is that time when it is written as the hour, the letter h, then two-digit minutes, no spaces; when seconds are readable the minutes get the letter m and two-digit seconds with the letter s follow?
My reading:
12h17
